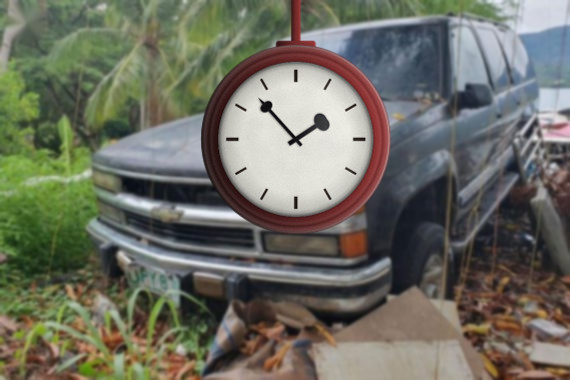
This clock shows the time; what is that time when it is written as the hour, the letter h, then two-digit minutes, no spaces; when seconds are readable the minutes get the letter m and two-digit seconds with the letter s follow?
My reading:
1h53
